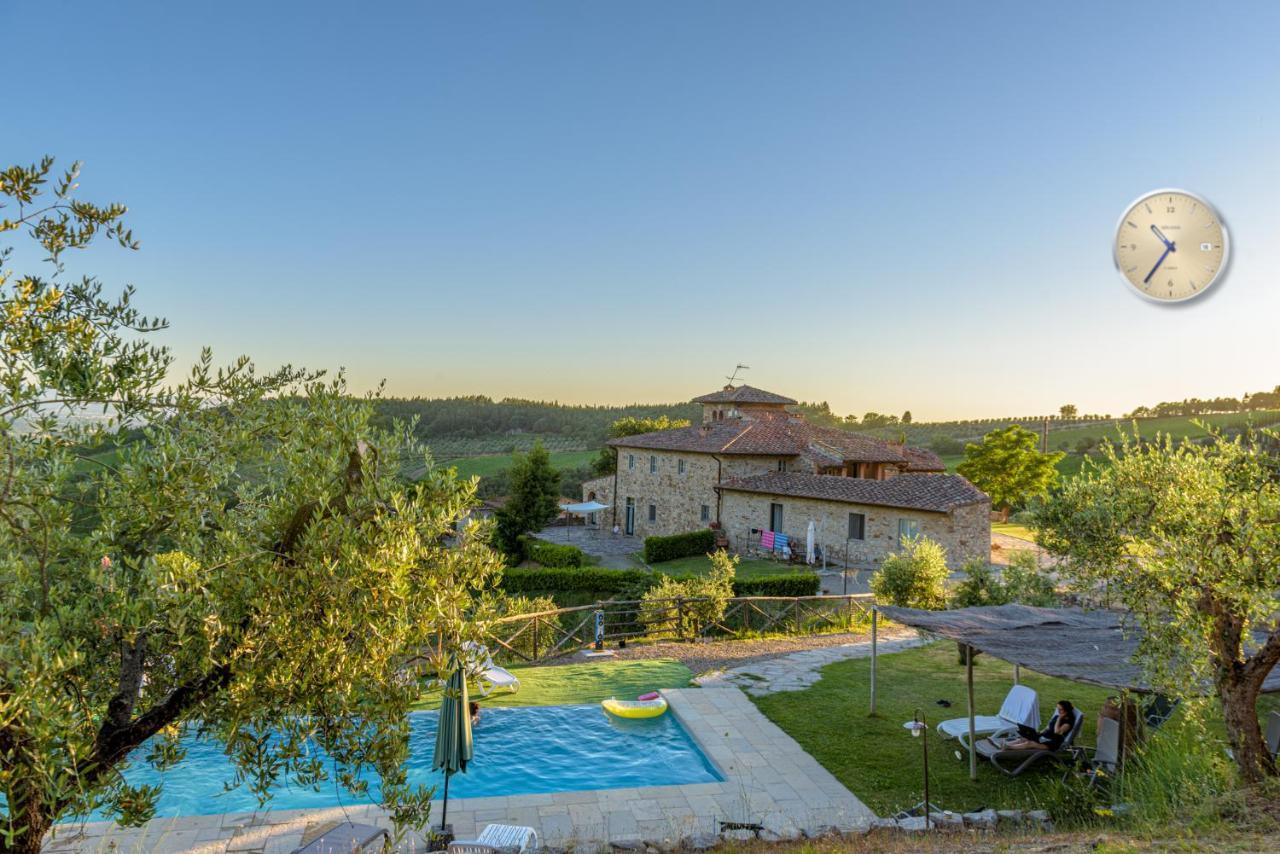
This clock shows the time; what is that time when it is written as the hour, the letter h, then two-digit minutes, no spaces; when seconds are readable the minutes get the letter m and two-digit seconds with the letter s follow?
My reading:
10h36
